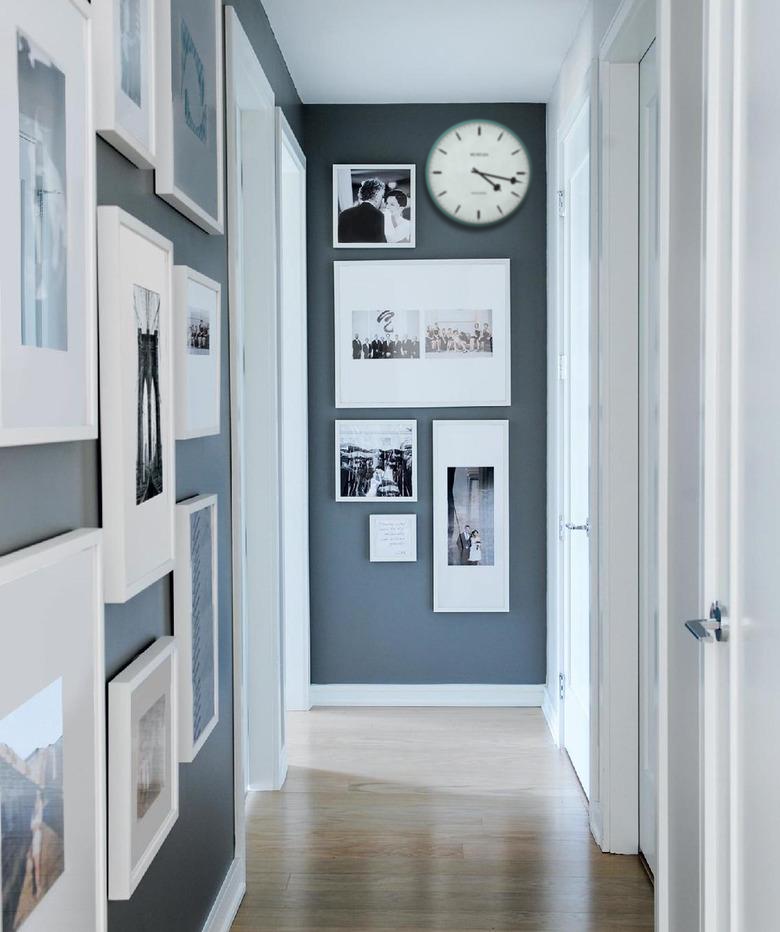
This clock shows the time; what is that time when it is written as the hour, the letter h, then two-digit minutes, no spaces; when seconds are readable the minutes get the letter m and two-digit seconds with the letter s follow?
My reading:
4h17
